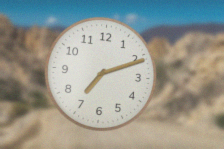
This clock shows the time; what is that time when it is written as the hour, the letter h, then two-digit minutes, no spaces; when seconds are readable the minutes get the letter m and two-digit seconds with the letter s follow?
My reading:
7h11
